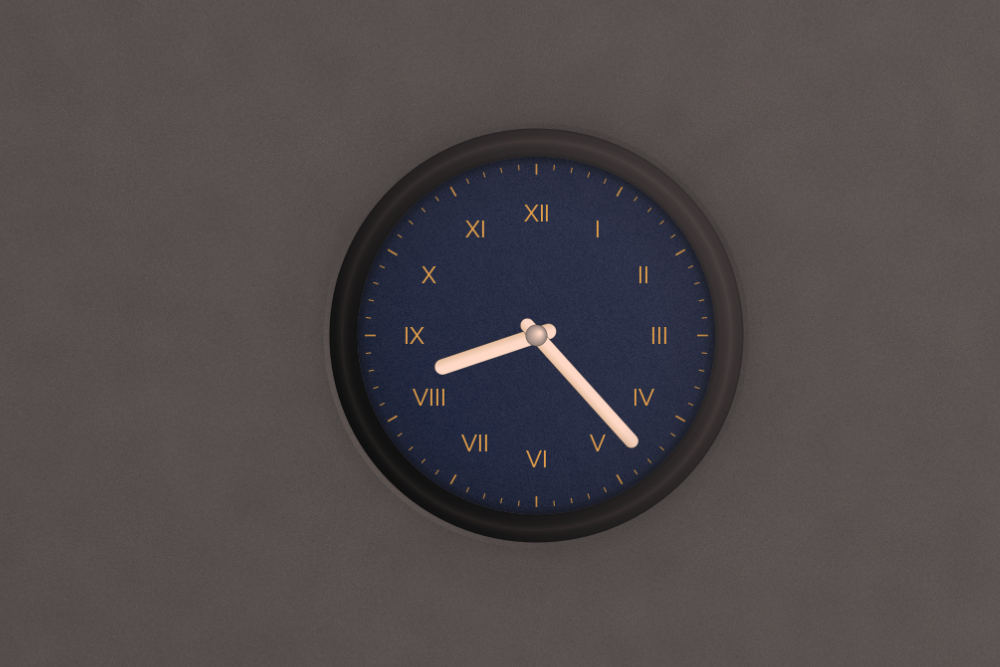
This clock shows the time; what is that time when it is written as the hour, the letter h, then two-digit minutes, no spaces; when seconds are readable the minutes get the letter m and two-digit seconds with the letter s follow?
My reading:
8h23
